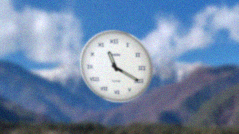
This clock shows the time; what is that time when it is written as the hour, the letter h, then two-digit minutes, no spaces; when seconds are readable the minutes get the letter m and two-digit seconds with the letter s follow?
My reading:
11h20
